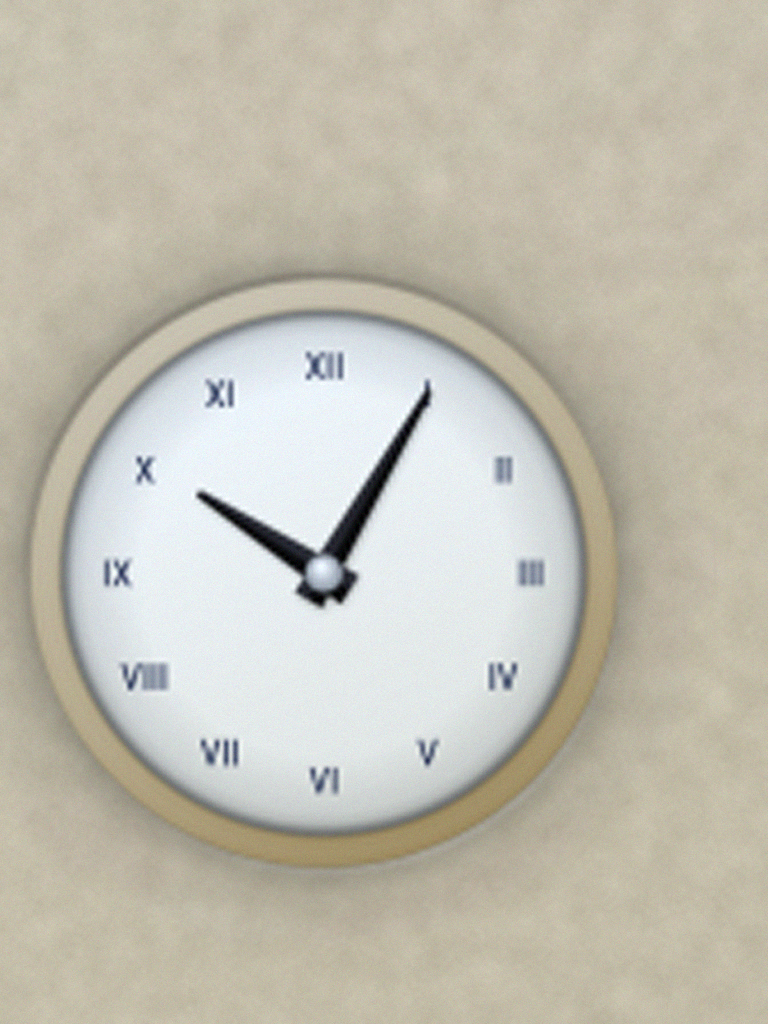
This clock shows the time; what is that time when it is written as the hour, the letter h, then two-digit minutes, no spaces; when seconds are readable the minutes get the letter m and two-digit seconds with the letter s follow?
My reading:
10h05
